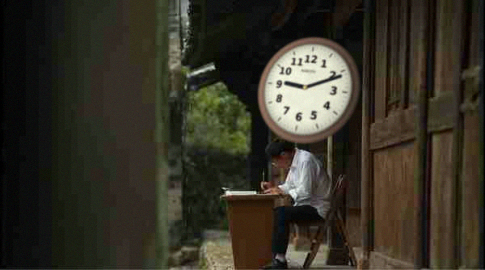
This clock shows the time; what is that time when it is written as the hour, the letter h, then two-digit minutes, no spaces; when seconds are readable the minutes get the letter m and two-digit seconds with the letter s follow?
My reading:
9h11
